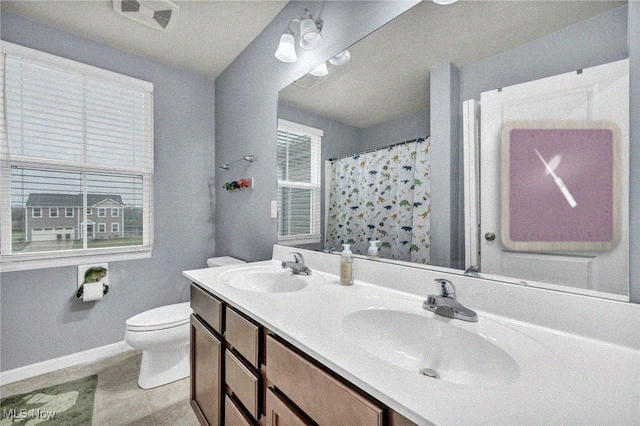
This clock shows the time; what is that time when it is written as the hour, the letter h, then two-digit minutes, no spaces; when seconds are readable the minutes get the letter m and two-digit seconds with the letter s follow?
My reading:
4h54
